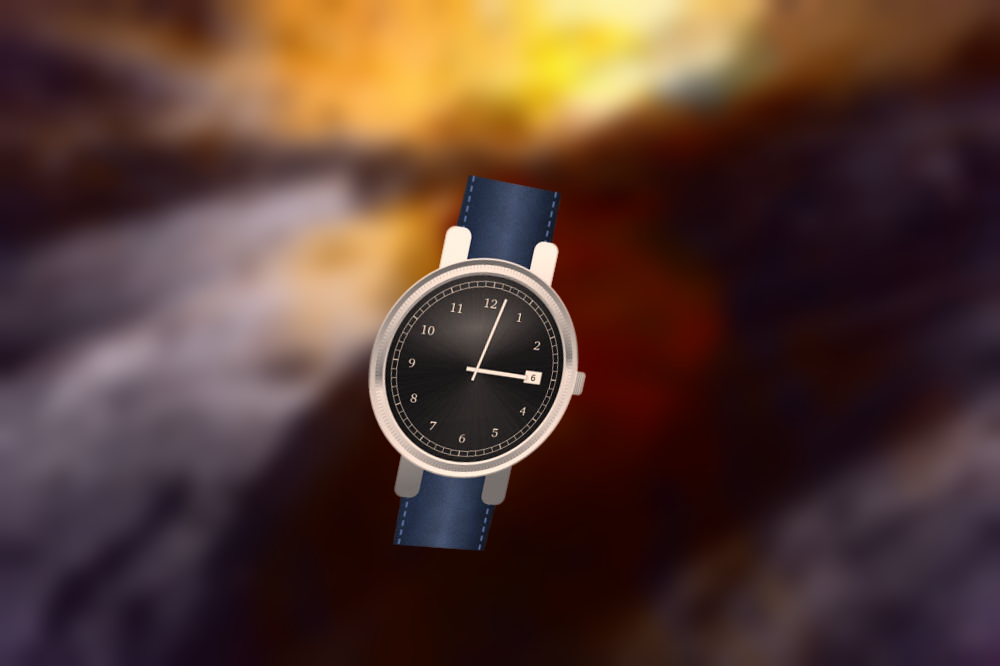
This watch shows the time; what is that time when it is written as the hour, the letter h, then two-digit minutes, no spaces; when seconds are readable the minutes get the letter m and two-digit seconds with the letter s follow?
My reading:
3h02
